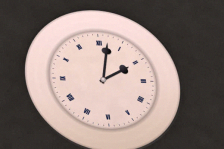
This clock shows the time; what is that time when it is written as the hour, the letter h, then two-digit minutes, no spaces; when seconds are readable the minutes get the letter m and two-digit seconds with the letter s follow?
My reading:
2h02
